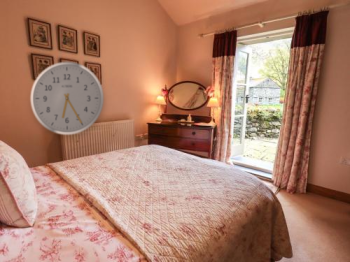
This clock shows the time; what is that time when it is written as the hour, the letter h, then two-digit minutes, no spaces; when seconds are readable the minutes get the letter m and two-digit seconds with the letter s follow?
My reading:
6h25
